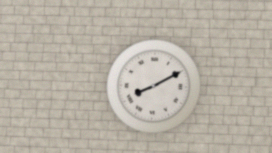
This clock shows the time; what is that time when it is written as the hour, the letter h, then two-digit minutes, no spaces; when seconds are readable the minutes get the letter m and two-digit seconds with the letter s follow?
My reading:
8h10
